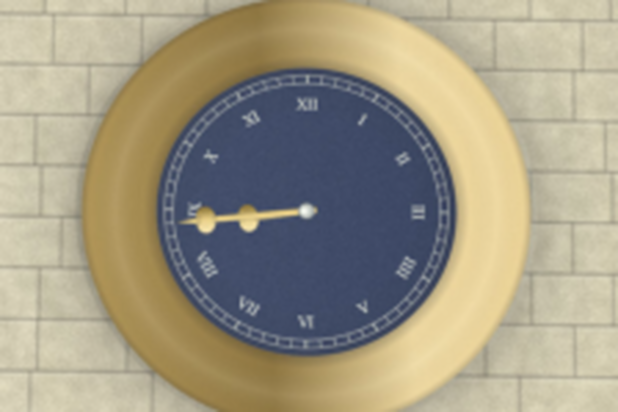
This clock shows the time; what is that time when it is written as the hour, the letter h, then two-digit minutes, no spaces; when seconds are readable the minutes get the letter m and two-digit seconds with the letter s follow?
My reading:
8h44
